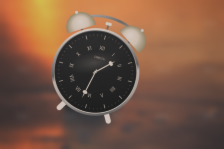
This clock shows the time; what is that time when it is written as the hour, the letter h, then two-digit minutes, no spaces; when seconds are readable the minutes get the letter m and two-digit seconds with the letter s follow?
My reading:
1h32
